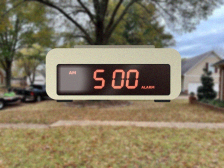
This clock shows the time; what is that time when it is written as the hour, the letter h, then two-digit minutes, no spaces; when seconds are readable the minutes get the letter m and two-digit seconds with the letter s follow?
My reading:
5h00
